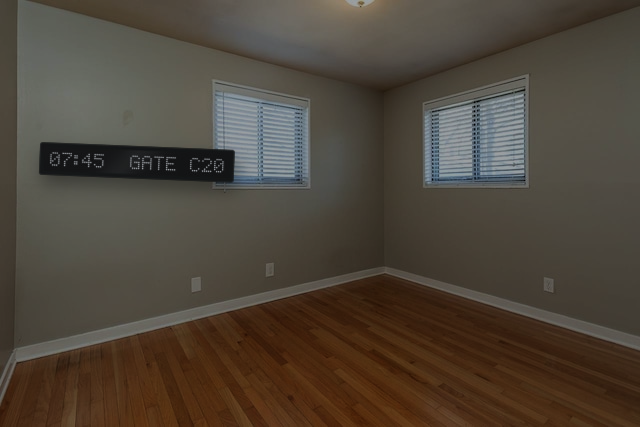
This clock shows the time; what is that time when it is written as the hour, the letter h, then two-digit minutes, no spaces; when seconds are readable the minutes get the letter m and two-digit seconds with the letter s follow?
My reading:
7h45
